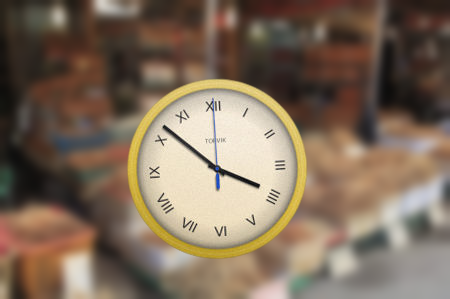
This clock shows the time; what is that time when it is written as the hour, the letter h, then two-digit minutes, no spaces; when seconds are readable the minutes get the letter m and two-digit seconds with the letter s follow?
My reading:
3h52m00s
